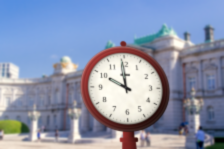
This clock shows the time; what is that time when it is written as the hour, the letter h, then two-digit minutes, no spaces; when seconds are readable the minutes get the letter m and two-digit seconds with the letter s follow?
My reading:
9h59
